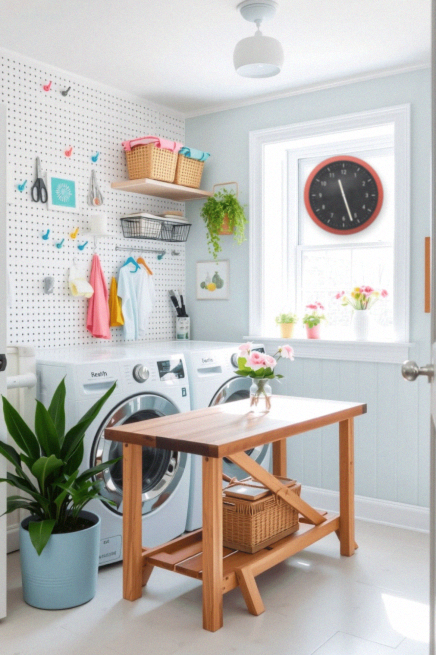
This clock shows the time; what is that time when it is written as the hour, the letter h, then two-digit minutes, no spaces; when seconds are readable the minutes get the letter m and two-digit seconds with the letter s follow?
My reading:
11h27
